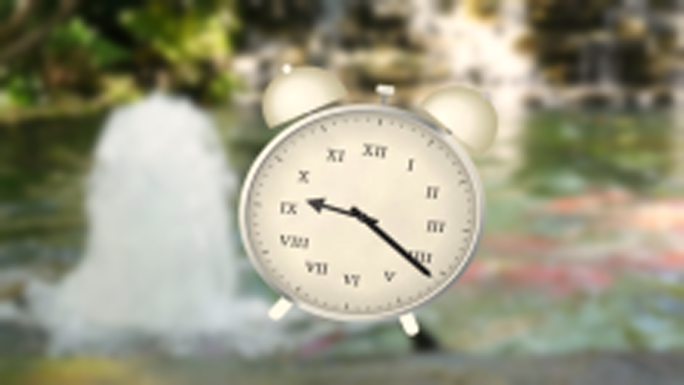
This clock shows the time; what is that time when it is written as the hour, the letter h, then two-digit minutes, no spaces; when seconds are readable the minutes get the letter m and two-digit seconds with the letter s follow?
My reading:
9h21
